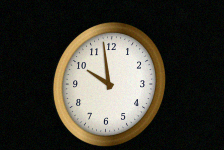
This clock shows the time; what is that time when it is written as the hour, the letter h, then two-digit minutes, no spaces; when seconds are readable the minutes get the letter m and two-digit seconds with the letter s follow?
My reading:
9h58
